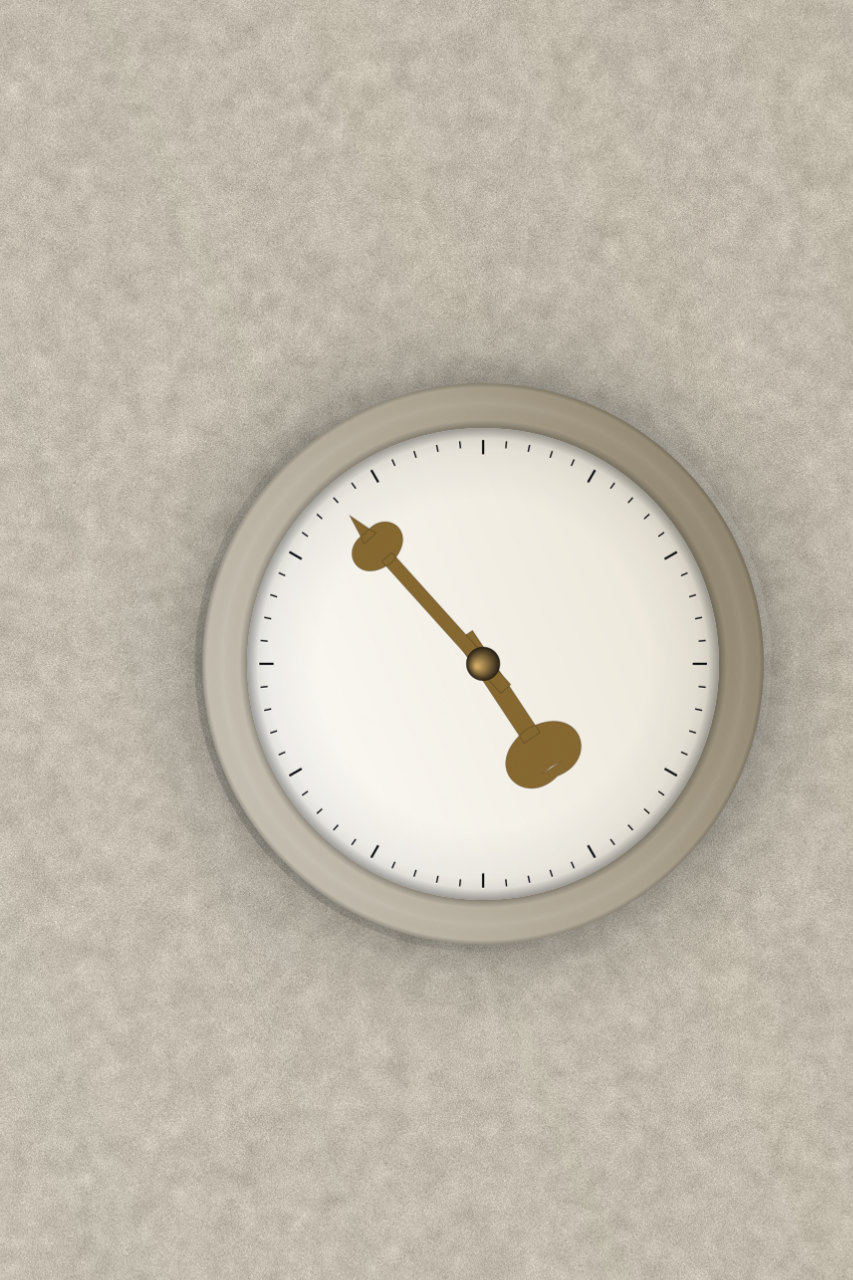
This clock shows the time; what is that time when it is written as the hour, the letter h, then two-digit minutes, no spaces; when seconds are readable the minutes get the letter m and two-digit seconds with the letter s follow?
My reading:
4h53
